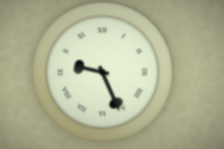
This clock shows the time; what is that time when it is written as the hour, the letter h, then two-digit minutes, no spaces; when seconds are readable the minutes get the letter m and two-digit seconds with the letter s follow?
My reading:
9h26
